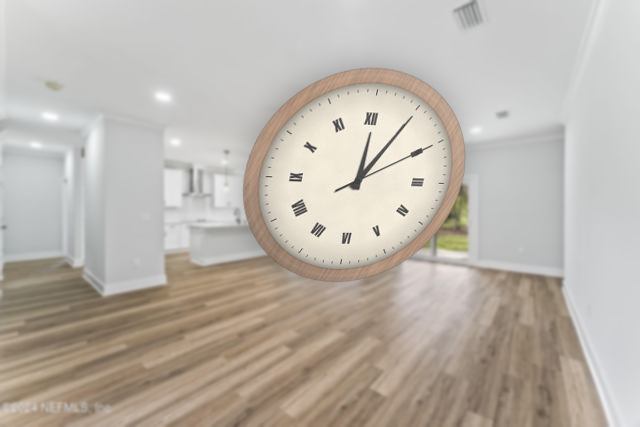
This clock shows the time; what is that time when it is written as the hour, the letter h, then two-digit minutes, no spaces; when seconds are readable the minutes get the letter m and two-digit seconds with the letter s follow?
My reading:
12h05m10s
